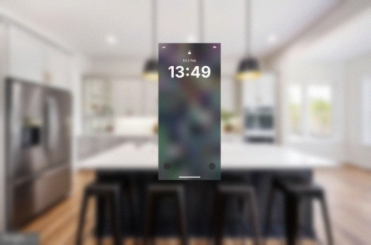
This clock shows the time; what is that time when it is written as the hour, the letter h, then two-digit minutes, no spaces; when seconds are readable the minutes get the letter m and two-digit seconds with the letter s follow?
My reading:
13h49
